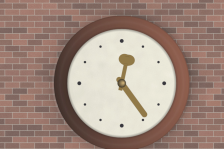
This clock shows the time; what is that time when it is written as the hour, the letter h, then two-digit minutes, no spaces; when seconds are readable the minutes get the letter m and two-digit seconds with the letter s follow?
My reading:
12h24
